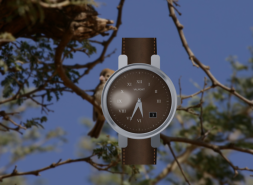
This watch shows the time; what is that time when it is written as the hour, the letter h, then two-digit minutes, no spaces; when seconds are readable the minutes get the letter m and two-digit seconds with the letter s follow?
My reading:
5h34
